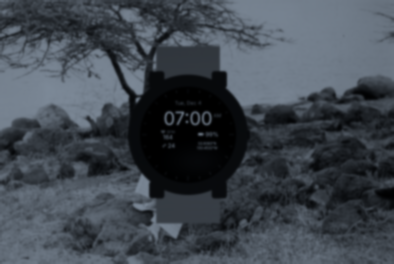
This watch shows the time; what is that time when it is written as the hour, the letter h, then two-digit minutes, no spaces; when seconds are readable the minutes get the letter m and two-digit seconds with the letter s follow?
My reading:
7h00
